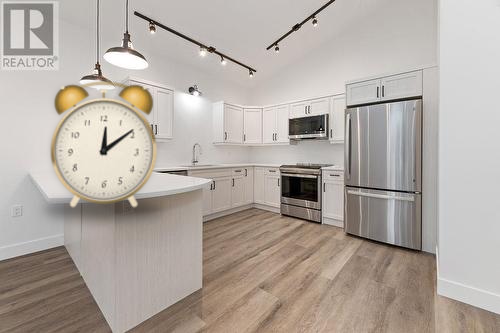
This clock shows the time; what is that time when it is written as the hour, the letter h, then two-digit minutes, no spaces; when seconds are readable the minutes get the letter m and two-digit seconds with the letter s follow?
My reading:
12h09
